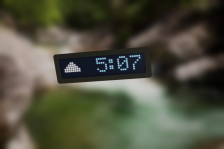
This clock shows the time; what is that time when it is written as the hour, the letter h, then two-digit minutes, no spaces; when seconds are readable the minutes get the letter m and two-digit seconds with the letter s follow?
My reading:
5h07
